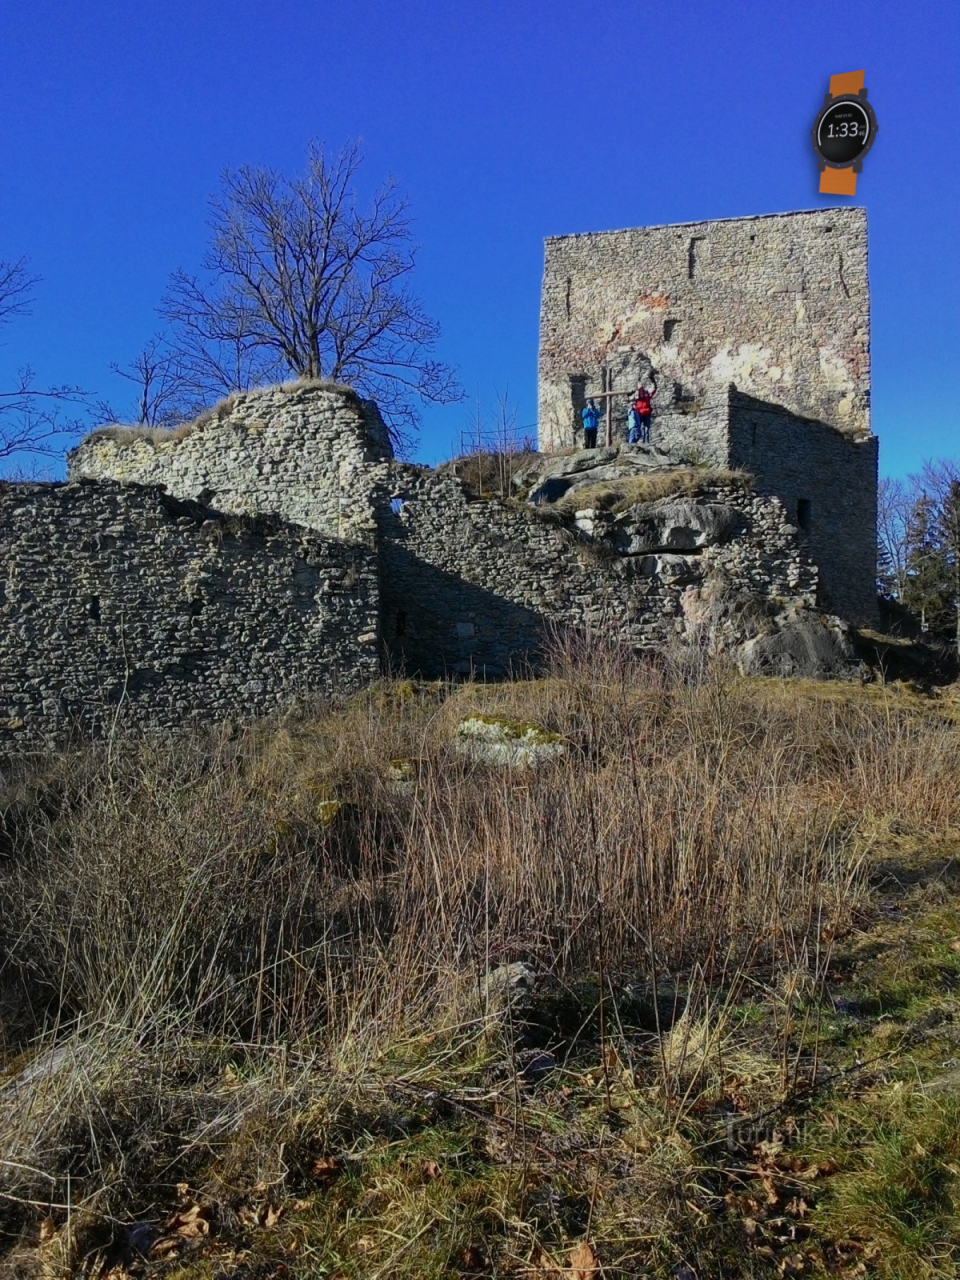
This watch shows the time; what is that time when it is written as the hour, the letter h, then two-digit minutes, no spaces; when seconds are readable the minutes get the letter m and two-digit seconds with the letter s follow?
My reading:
1h33
